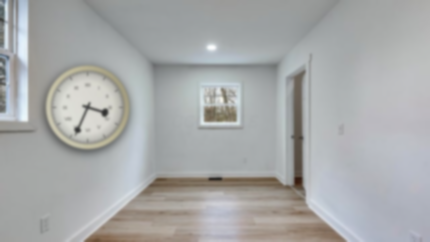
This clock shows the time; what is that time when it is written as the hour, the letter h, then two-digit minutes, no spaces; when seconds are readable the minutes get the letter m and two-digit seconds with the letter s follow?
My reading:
3h34
